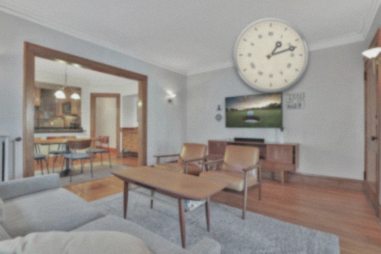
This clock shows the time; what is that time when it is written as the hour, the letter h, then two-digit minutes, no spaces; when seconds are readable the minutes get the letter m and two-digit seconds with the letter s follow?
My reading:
1h12
